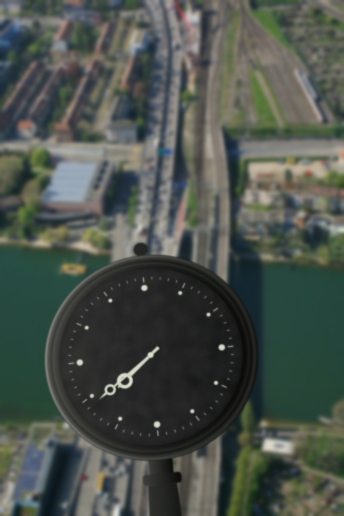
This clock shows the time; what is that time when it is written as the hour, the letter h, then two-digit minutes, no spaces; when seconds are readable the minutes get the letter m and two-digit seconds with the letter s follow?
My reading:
7h39
